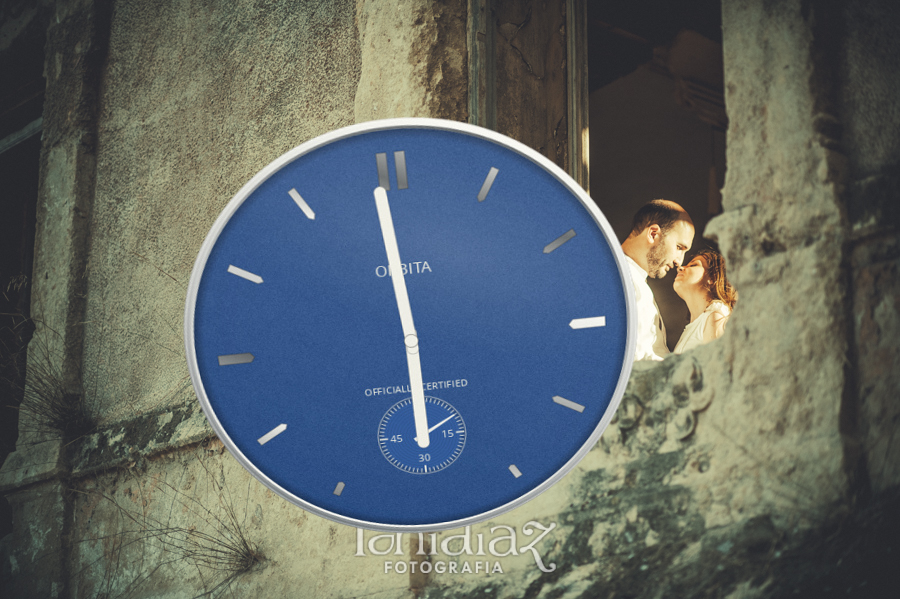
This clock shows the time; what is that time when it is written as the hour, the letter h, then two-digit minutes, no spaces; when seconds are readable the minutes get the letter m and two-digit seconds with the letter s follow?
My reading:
5h59m10s
